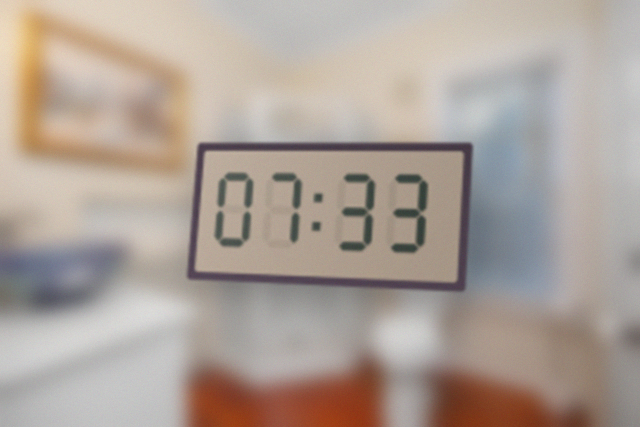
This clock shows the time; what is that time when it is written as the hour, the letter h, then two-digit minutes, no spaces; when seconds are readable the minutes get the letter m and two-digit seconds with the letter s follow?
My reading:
7h33
